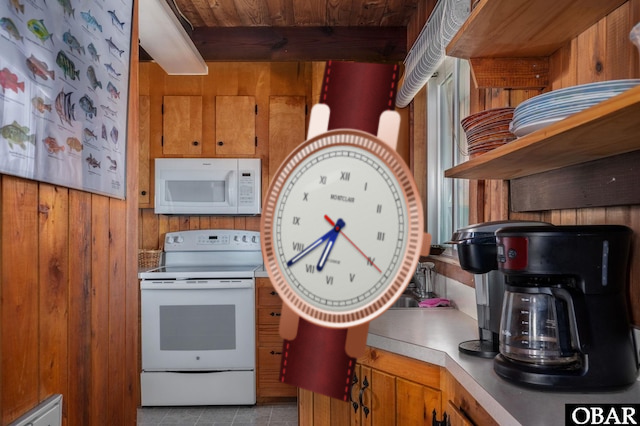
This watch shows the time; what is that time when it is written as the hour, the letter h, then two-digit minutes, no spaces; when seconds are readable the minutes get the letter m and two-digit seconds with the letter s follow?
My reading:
6h38m20s
